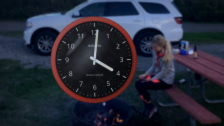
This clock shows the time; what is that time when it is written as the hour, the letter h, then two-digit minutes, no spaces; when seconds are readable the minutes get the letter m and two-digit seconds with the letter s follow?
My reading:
4h01
